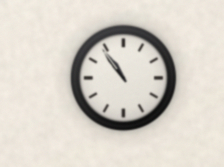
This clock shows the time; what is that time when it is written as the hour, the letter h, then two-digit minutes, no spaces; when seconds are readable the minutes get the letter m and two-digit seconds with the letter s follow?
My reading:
10h54
